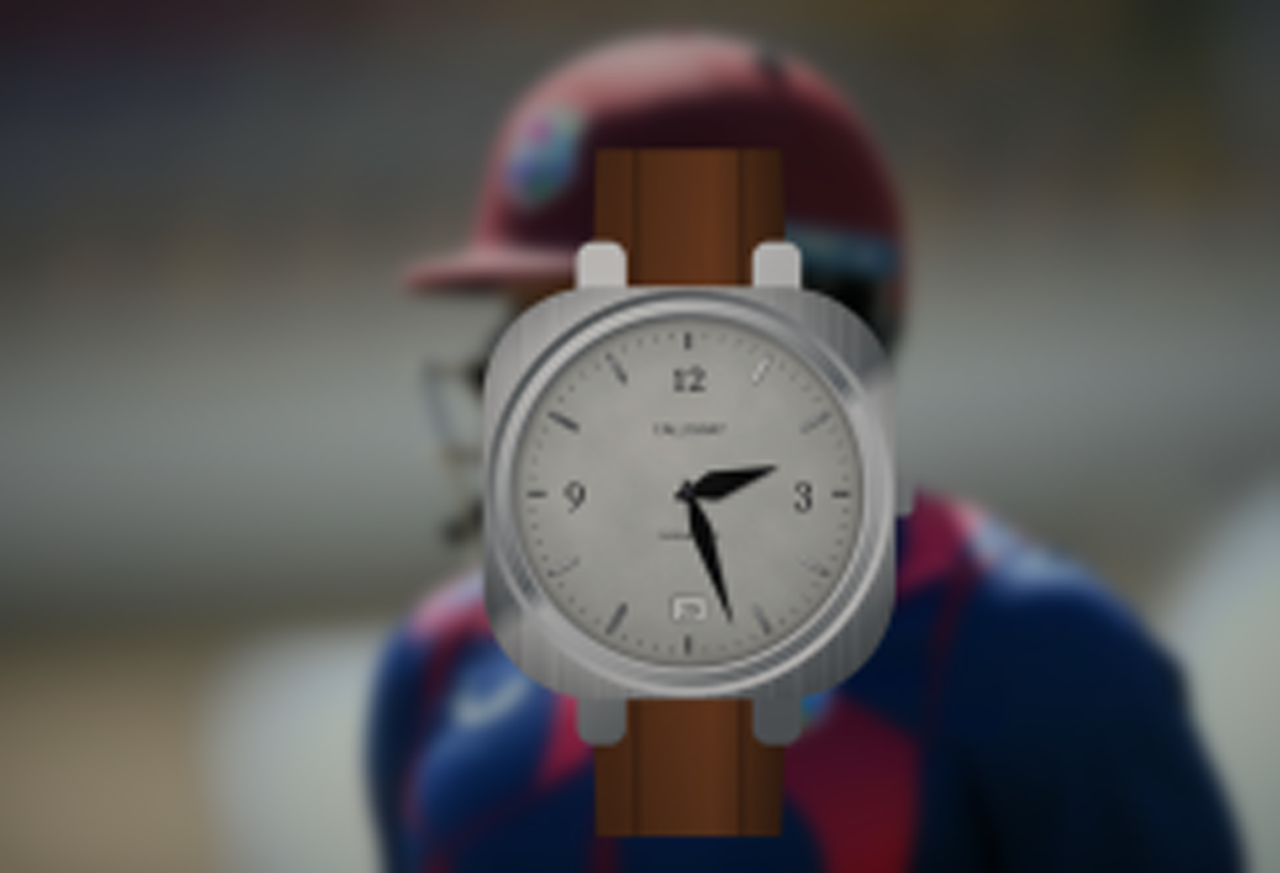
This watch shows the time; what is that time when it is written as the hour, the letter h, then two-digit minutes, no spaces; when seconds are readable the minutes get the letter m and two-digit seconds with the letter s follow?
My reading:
2h27
